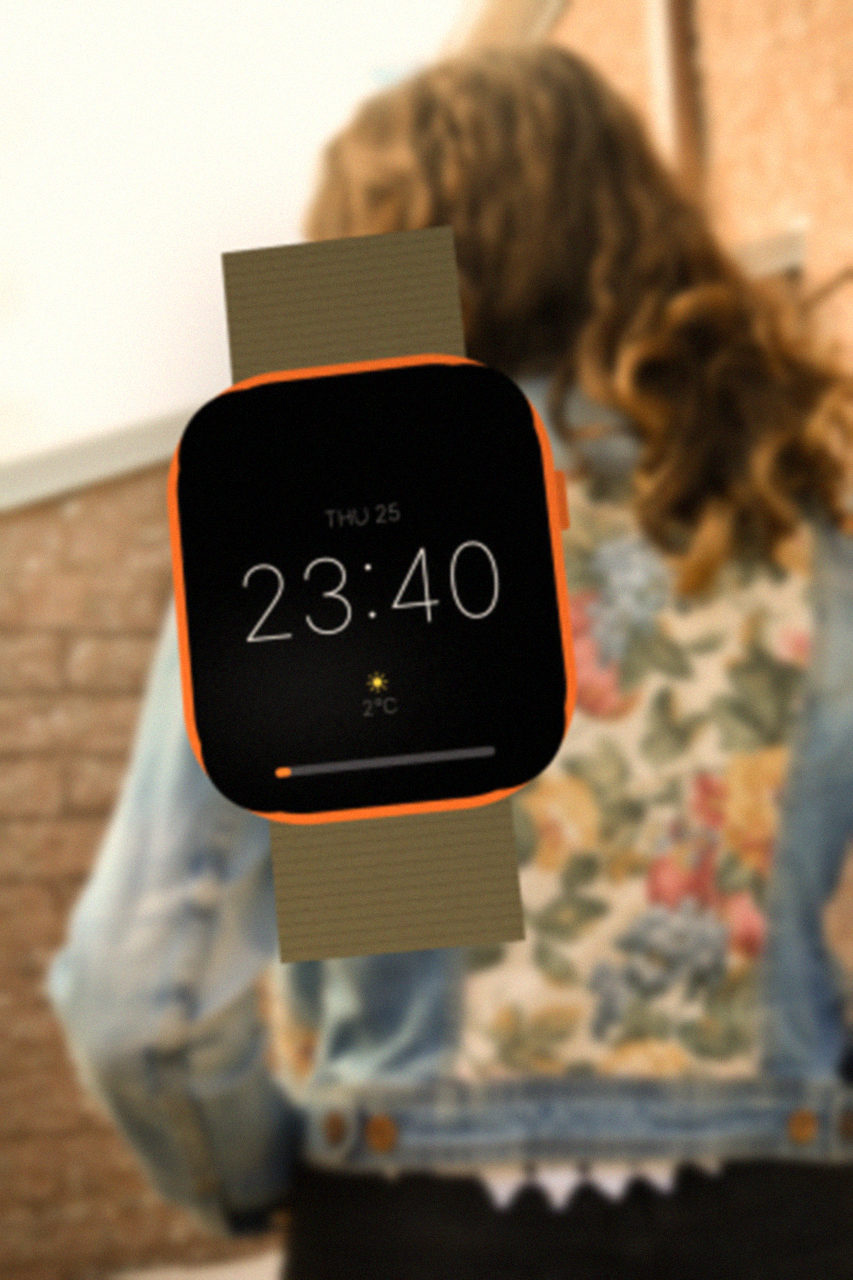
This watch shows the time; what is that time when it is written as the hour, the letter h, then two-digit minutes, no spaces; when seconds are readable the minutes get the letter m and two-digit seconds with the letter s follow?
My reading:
23h40
